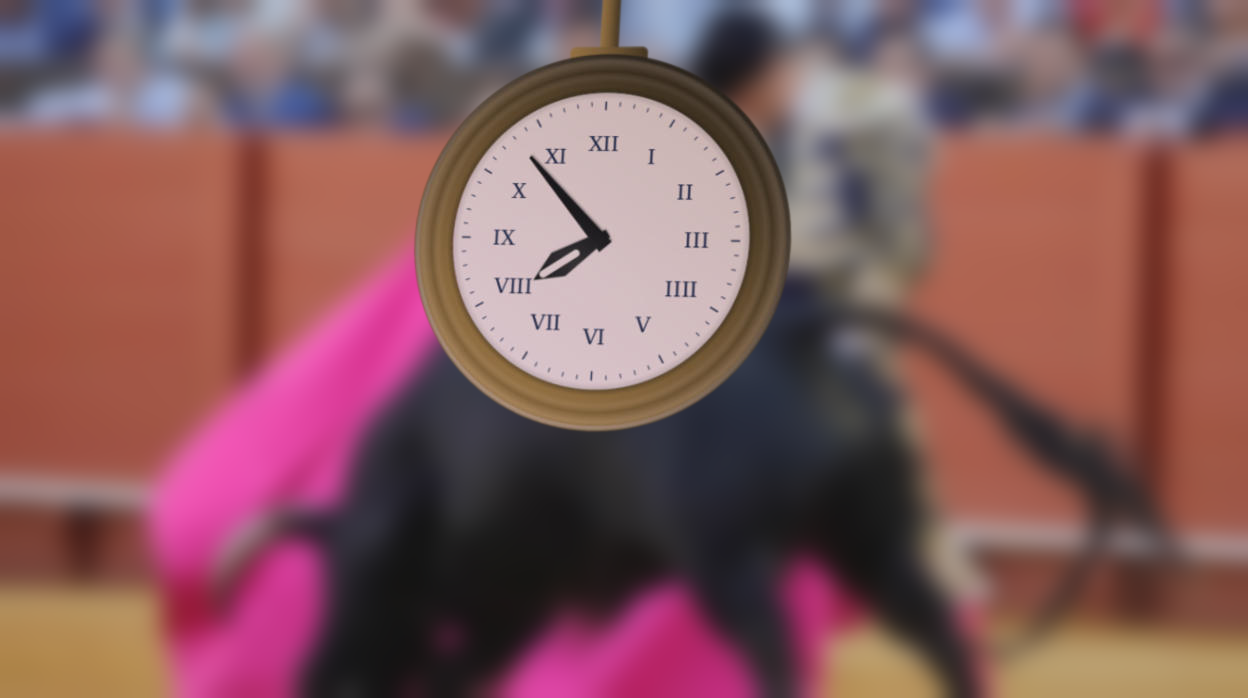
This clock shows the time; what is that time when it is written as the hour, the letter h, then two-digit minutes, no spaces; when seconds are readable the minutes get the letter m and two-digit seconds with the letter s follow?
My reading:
7h53
